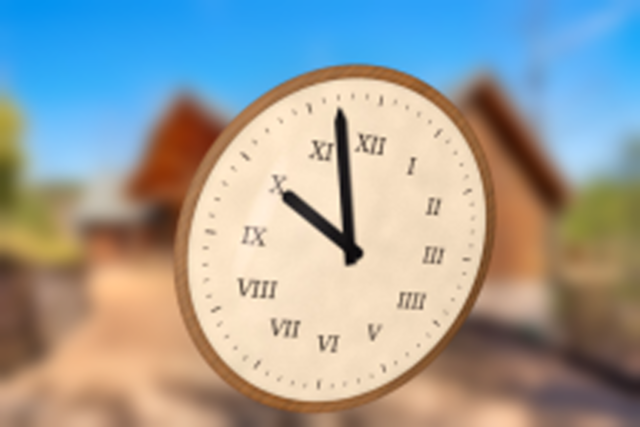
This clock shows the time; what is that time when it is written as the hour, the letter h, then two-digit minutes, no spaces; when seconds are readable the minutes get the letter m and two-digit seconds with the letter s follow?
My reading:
9h57
